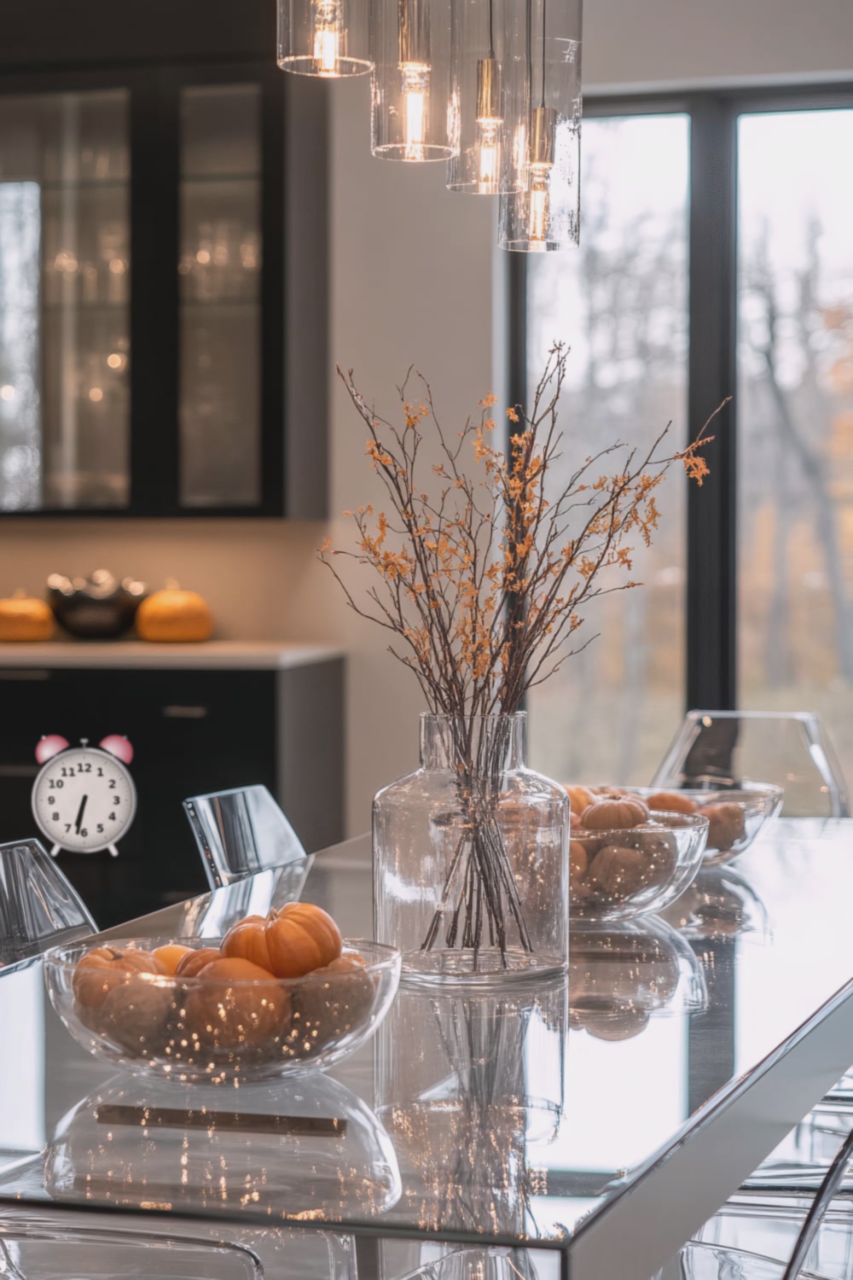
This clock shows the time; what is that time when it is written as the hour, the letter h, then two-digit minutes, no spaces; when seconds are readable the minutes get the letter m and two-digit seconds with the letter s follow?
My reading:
6h32
